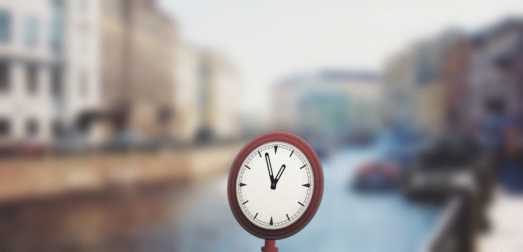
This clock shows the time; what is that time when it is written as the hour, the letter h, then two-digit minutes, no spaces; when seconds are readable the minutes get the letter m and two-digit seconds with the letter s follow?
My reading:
12h57
